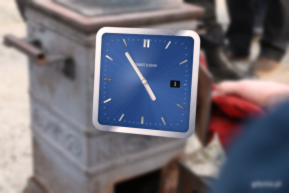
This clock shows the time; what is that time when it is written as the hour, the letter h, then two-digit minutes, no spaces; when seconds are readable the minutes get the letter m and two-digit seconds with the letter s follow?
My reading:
4h54
